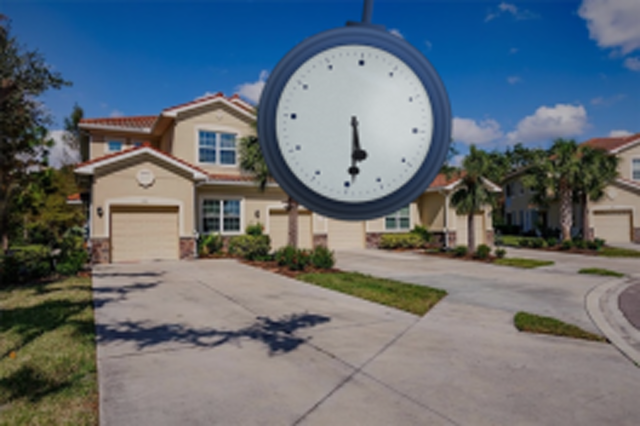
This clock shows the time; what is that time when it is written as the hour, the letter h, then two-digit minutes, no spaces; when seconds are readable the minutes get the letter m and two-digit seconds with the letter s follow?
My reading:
5h29
